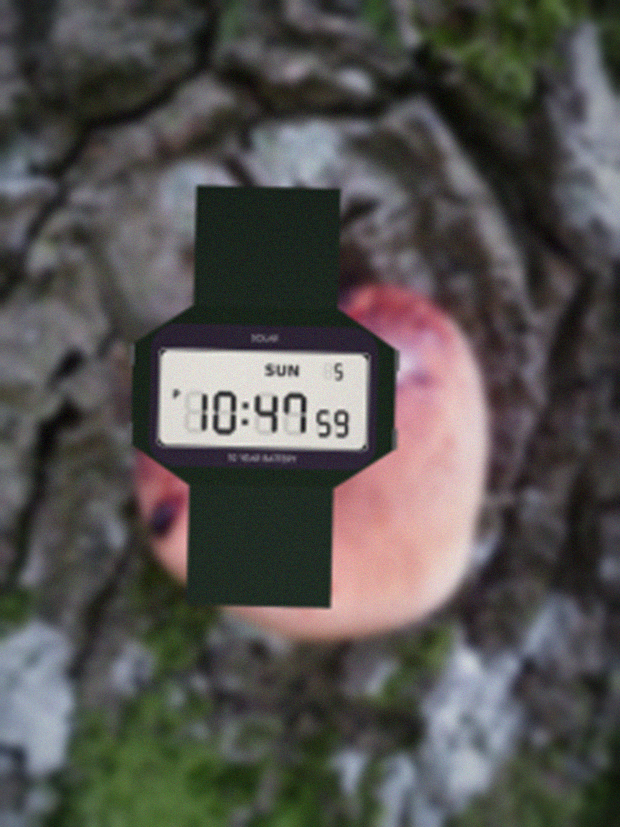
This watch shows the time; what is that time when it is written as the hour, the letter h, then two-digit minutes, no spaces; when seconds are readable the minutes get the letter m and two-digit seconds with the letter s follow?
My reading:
10h47m59s
